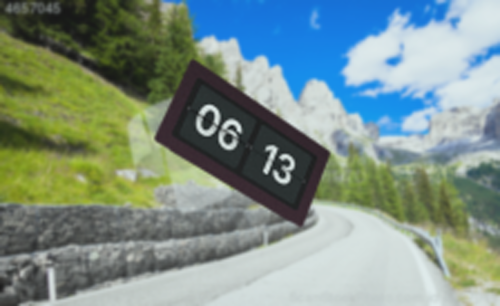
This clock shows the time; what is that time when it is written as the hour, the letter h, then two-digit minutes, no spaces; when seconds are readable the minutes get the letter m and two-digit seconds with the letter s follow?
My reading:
6h13
